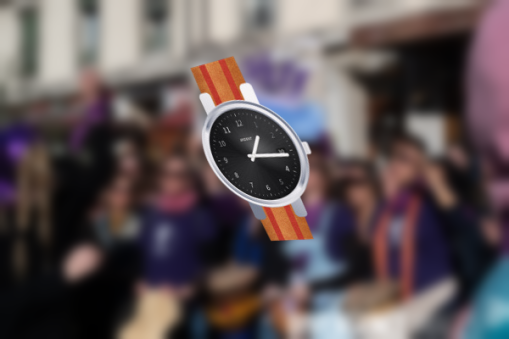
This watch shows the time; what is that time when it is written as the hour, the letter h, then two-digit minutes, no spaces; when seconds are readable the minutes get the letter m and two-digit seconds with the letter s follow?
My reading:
1h16
